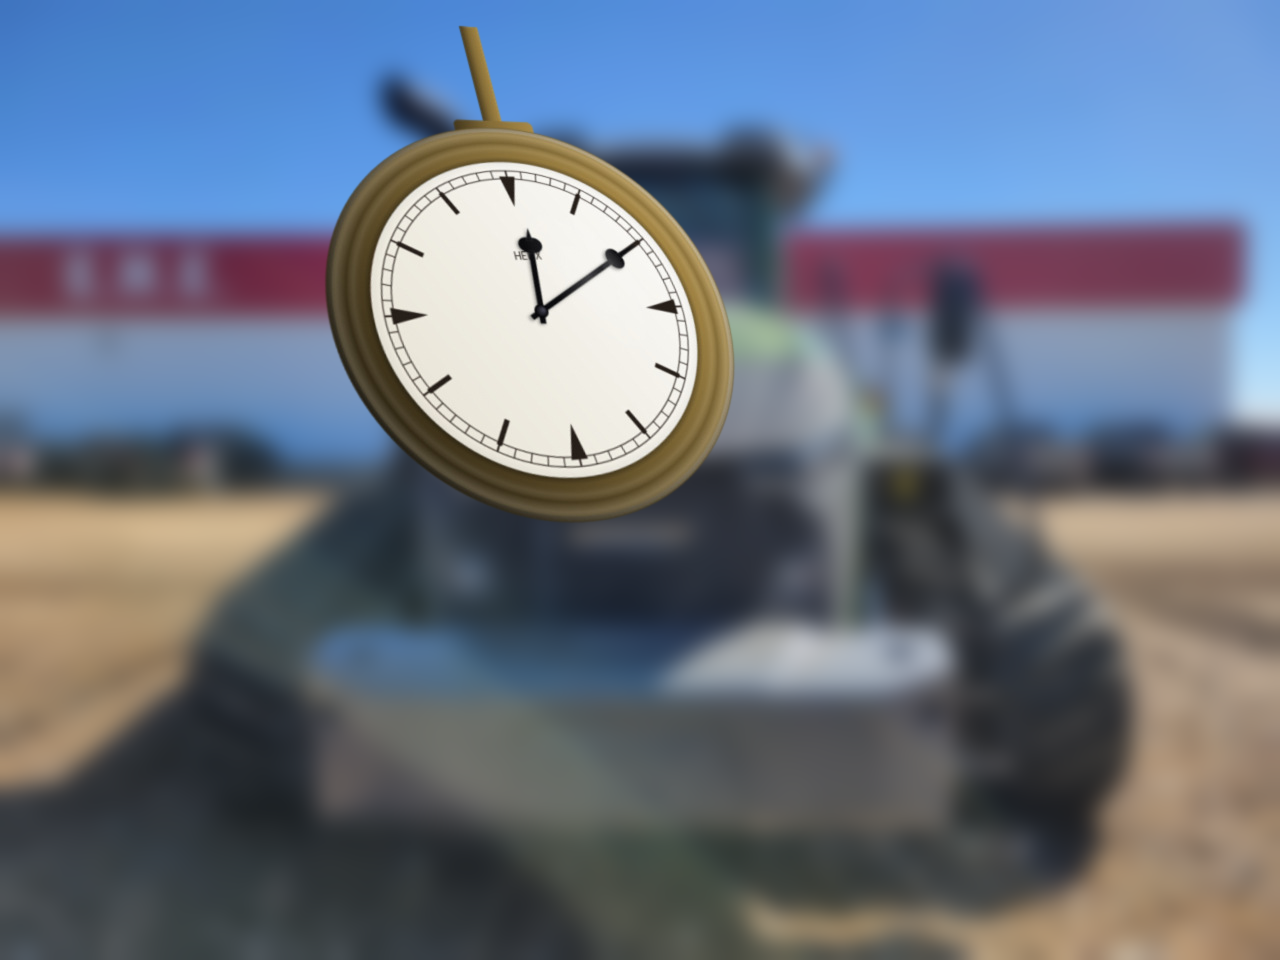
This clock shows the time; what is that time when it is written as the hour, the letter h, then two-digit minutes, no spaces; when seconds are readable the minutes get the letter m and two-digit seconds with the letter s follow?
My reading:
12h10
